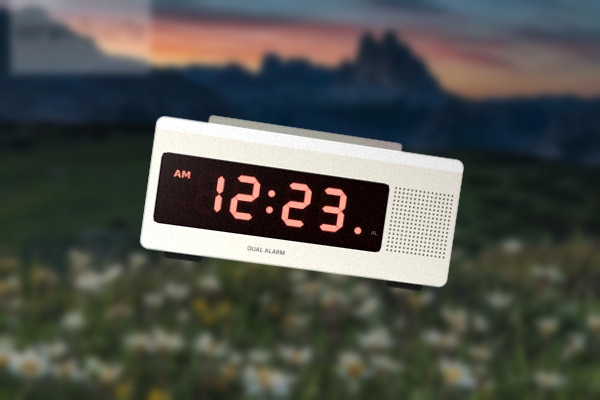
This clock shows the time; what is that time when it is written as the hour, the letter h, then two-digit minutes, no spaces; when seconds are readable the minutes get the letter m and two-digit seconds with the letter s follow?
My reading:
12h23
